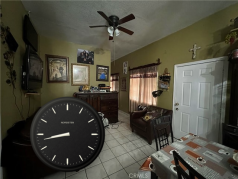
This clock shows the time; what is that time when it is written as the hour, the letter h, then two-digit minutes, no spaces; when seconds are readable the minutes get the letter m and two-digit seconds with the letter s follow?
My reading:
8h43
